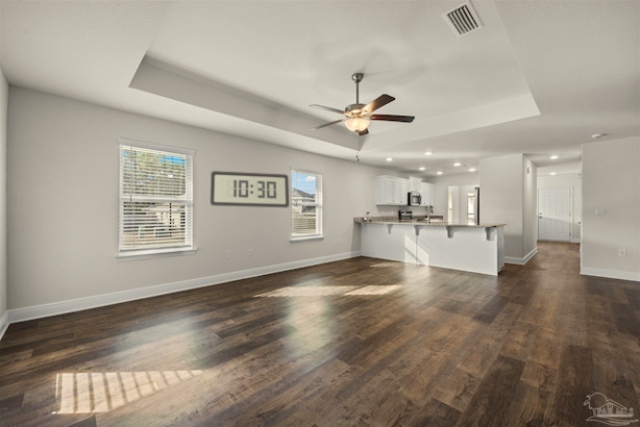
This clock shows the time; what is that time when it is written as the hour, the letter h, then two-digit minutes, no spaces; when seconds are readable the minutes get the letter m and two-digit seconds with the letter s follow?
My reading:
10h30
